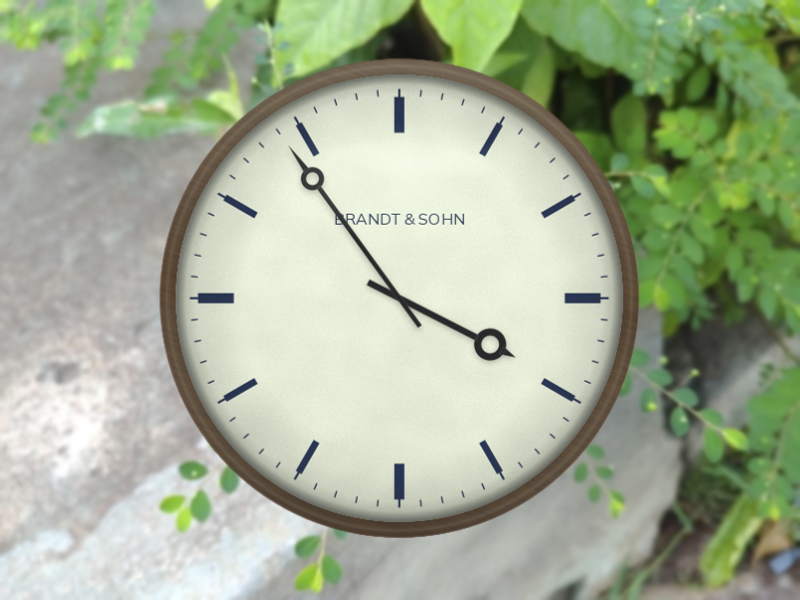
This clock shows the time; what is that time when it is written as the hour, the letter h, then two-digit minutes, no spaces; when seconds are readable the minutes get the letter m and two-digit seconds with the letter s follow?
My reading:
3h54
